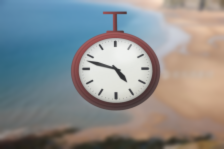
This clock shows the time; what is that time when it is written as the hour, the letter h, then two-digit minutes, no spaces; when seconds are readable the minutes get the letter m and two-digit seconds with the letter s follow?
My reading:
4h48
